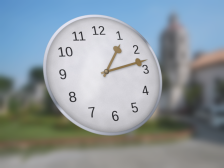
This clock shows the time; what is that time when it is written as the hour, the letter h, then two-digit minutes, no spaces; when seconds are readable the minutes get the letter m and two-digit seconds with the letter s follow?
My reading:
1h13
